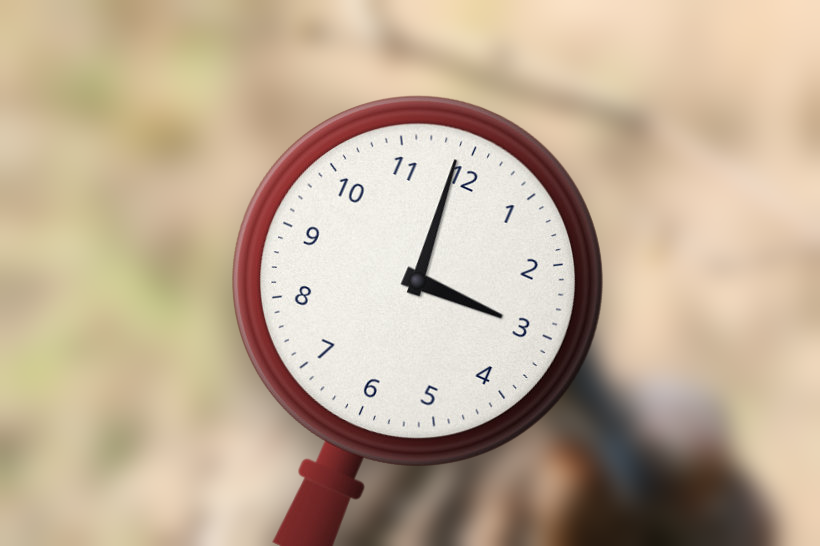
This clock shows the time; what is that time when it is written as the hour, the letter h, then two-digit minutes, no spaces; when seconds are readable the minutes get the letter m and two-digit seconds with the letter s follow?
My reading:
2h59
